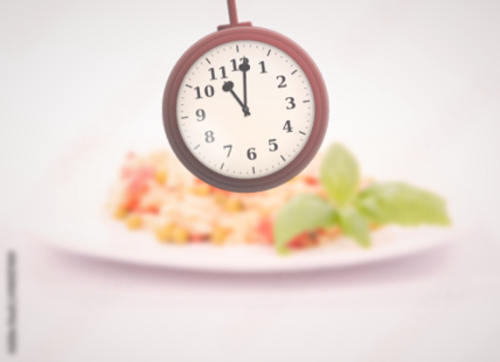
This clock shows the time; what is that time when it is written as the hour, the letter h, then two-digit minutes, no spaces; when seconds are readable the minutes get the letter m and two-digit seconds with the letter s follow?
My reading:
11h01
